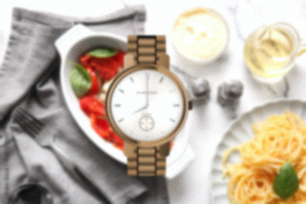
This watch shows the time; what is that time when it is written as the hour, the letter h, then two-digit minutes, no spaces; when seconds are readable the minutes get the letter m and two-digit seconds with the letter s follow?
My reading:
8h00
